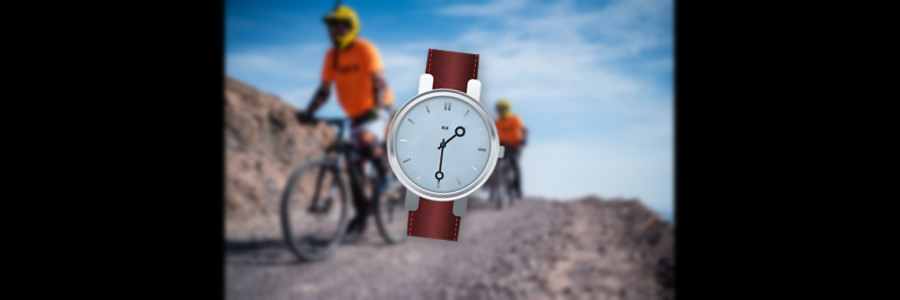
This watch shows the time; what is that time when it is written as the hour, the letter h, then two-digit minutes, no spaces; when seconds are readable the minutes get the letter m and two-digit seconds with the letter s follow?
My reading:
1h30
